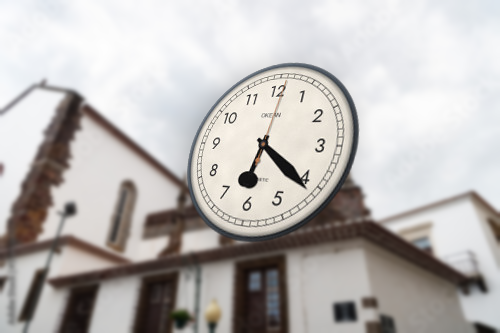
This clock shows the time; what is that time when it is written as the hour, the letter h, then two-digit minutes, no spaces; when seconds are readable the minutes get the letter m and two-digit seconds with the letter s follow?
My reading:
6h21m01s
